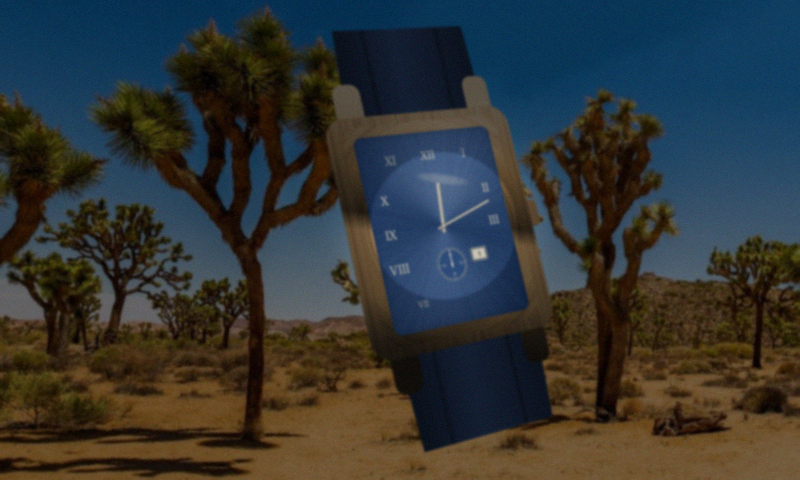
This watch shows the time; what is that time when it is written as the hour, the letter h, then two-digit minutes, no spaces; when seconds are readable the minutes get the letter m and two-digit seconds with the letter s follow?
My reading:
12h12
